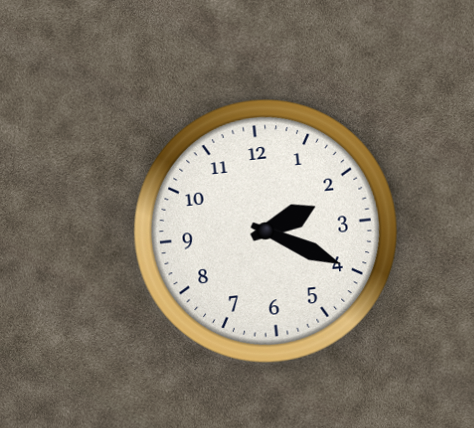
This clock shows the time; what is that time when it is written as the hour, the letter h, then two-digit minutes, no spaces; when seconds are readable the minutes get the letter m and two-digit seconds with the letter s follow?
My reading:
2h20
